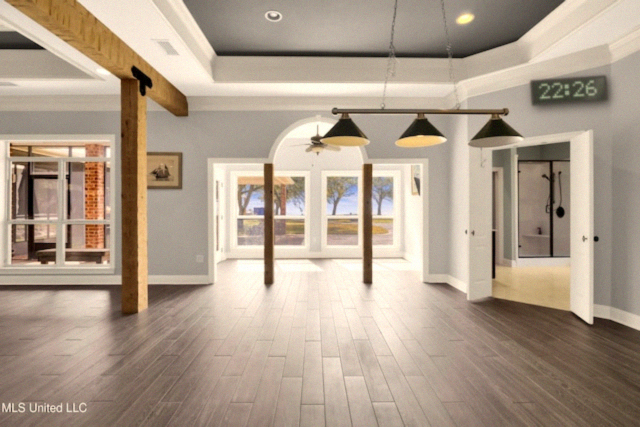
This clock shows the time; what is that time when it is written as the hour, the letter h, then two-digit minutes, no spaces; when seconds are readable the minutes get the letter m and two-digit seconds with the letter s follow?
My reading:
22h26
